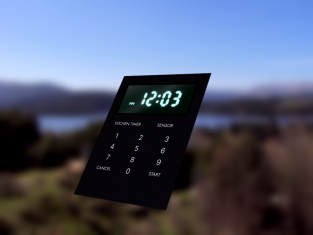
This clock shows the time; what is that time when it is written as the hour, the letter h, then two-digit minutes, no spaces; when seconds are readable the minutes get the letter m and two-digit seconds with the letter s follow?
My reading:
12h03
